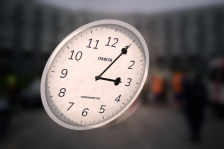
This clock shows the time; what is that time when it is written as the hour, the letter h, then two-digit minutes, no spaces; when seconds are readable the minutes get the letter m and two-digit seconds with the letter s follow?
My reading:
3h05
